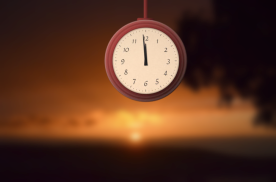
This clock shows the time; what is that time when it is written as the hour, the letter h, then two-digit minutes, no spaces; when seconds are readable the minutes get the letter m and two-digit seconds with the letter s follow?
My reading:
11h59
